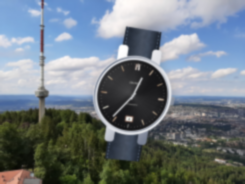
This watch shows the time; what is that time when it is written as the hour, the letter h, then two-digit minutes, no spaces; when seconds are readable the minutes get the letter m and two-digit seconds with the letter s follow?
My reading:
12h36
